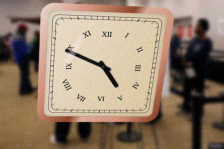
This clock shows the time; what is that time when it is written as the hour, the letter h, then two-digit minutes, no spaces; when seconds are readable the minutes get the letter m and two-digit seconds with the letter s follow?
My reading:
4h49
